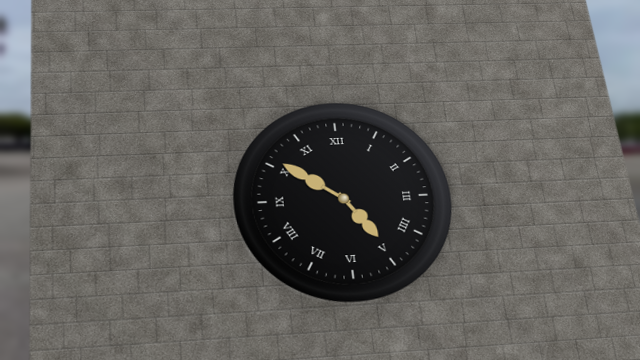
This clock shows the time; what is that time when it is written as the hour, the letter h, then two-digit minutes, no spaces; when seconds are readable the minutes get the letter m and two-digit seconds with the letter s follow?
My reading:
4h51
